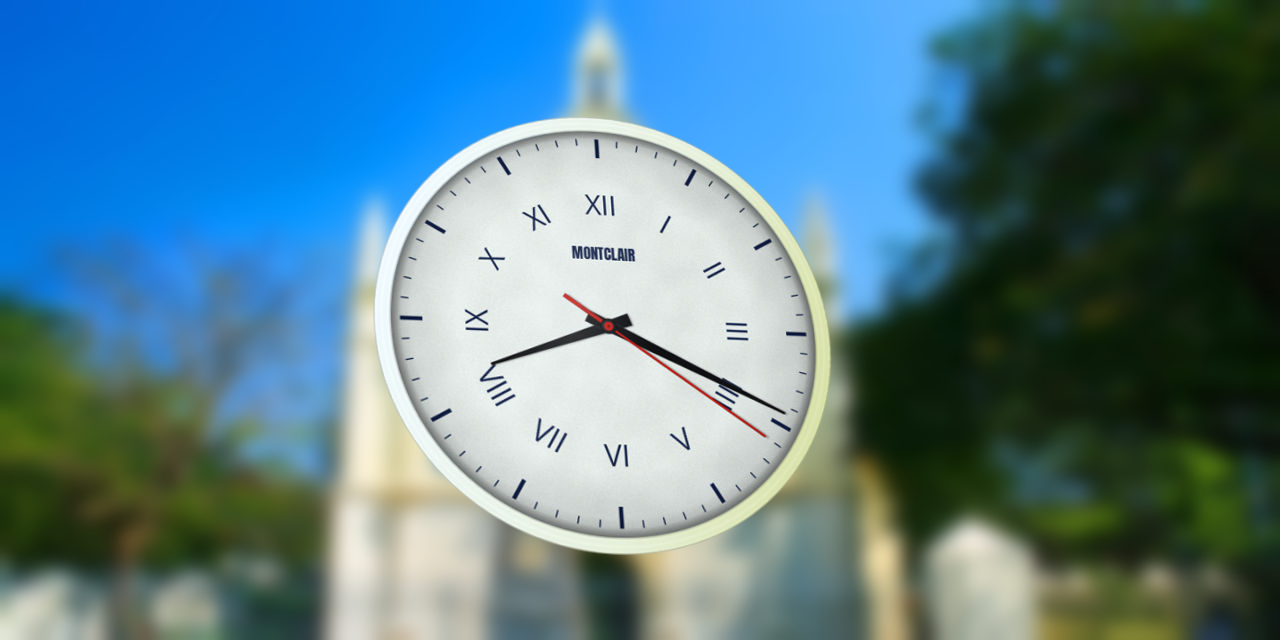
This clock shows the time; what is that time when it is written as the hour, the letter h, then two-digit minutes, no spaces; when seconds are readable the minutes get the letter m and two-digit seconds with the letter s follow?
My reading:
8h19m21s
